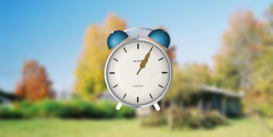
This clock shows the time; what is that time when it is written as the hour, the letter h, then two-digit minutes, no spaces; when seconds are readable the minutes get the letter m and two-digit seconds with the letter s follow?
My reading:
1h05
